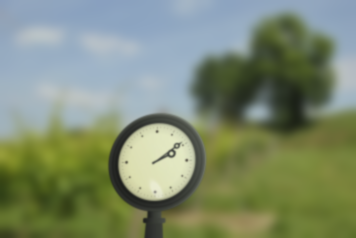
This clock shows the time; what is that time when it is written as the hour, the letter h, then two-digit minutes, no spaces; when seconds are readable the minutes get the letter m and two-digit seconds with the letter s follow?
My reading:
2h09
